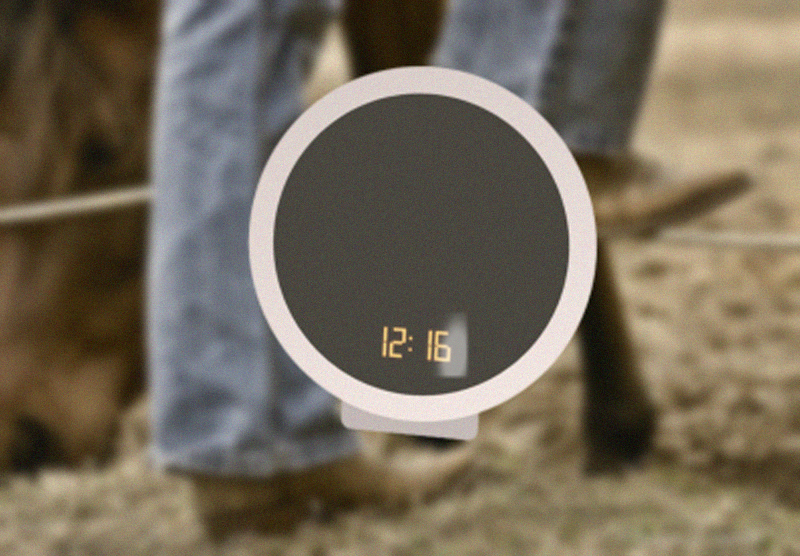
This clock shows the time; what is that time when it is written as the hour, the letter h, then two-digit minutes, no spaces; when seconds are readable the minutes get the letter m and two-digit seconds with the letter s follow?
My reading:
12h16
